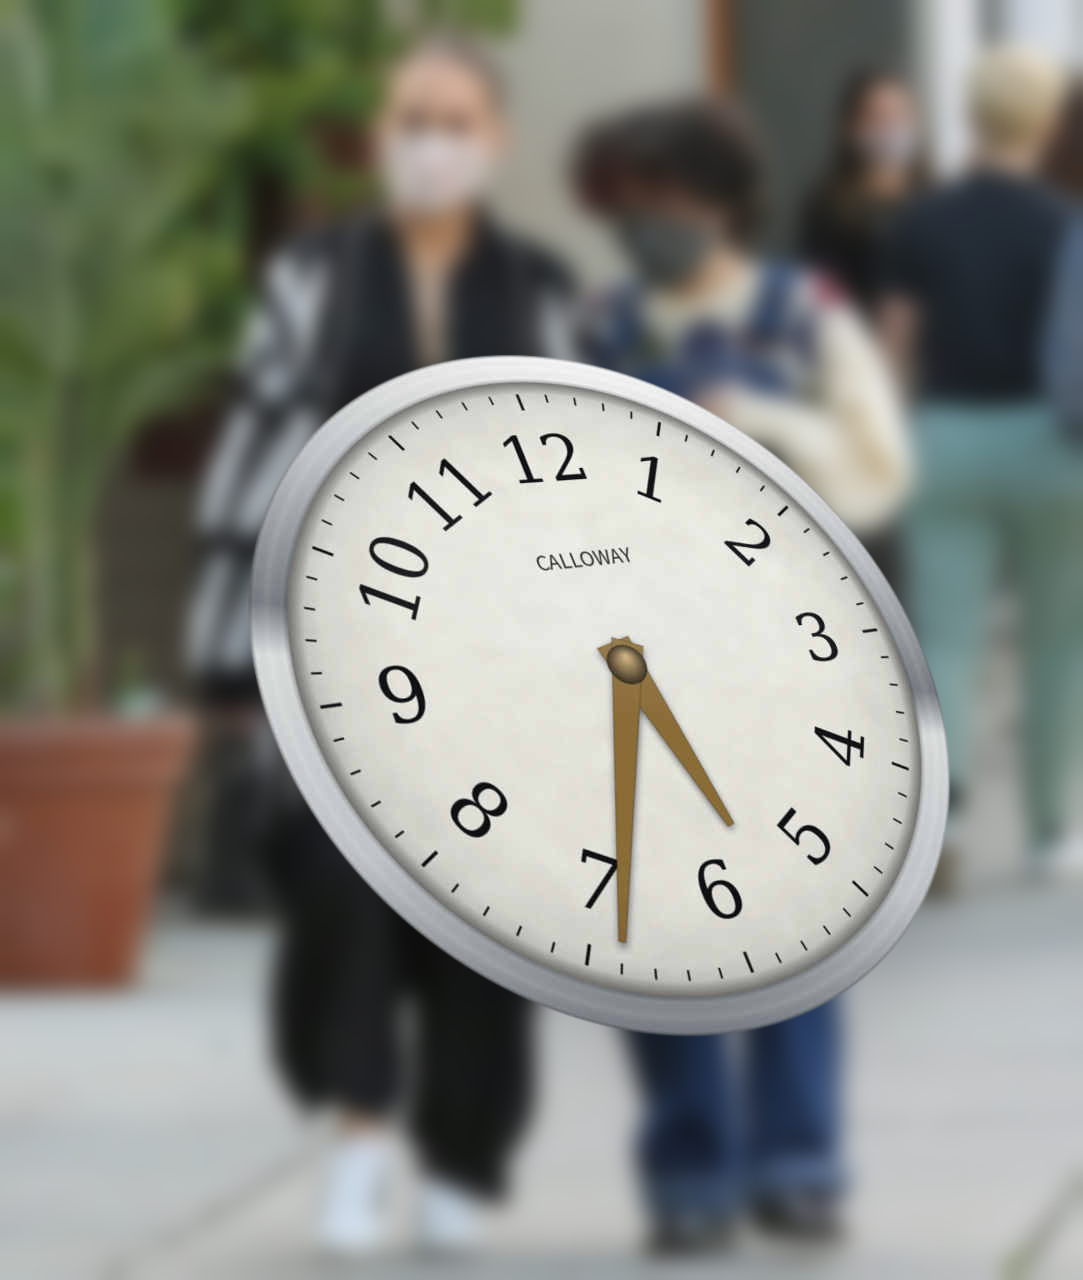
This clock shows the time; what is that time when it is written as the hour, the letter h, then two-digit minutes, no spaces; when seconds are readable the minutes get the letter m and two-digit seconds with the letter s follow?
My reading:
5h34
